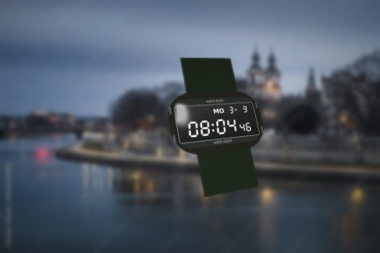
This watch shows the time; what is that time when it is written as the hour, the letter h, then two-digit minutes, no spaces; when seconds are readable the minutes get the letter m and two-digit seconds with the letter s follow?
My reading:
8h04m46s
